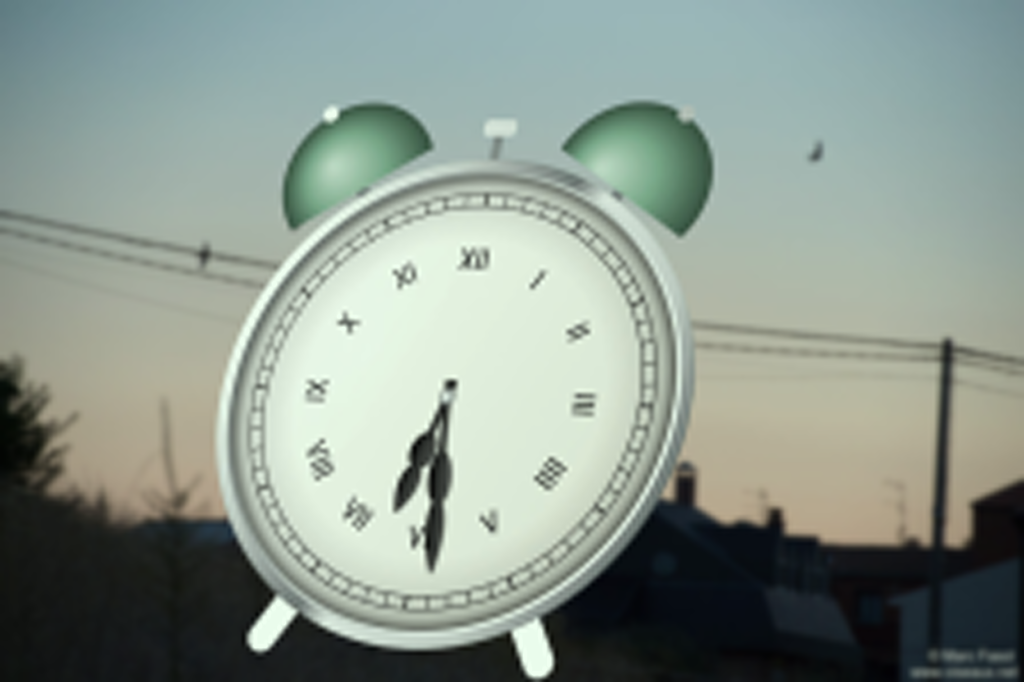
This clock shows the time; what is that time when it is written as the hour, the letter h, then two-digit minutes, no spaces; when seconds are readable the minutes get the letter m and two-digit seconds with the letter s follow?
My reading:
6h29
